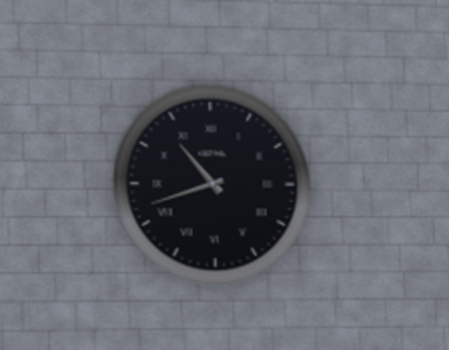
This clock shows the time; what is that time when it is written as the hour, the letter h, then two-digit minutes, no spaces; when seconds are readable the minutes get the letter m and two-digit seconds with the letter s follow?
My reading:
10h42
